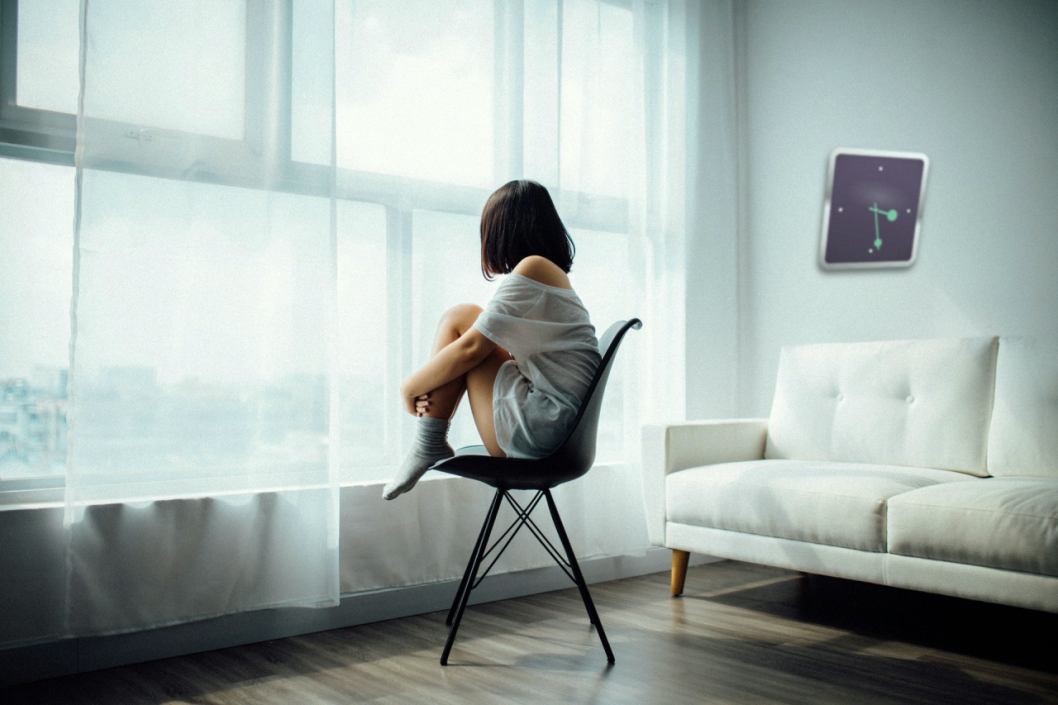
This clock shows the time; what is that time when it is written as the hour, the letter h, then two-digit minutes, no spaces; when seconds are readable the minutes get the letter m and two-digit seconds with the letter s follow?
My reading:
3h28
